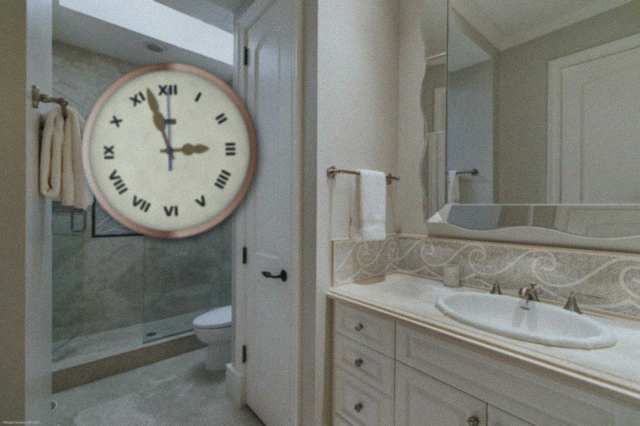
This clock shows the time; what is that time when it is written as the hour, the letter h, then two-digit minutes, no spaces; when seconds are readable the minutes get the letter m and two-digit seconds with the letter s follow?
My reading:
2h57m00s
